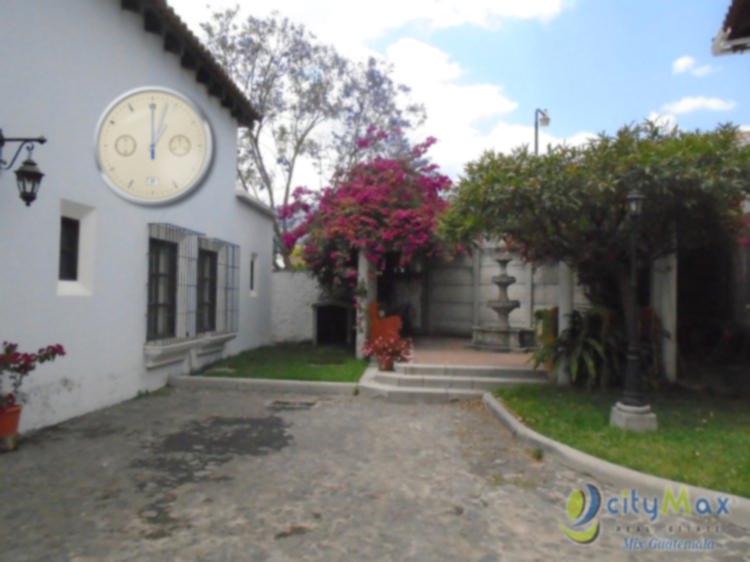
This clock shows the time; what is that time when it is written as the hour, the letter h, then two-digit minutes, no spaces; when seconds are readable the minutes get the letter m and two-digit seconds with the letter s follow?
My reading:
1h03
